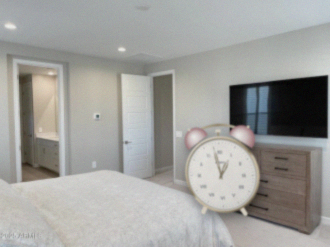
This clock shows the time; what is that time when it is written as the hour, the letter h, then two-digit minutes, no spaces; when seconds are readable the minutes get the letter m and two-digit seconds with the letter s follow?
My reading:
12h58
